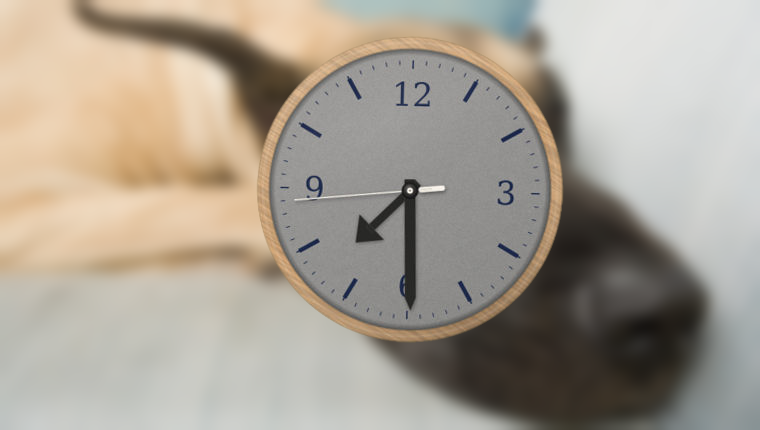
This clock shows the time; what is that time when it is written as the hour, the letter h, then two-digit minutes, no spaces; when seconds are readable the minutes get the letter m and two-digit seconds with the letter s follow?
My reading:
7h29m44s
